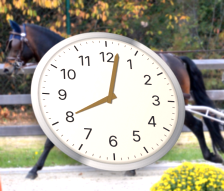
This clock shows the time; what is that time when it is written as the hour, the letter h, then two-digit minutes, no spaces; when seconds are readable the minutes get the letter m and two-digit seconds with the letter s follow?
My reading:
8h02
